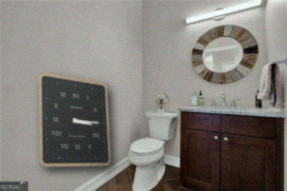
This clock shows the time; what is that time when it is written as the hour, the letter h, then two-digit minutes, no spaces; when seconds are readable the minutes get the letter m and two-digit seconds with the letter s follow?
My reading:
3h15
